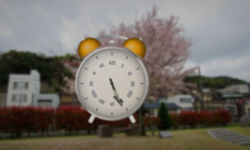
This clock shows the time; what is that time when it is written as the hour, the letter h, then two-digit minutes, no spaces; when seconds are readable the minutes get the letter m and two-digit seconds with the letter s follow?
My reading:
5h26
